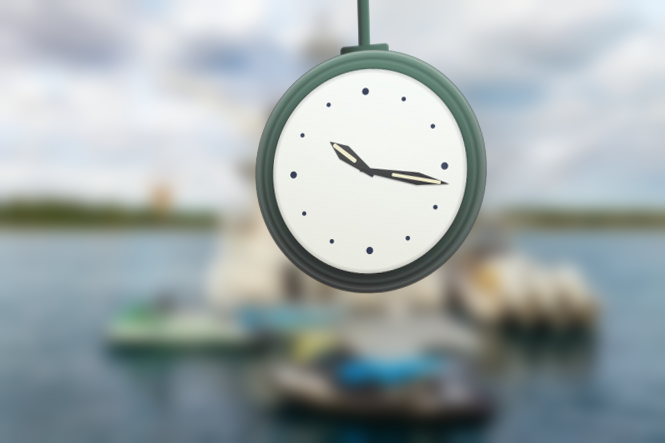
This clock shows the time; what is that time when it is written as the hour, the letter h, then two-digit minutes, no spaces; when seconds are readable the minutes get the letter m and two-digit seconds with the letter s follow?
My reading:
10h17
